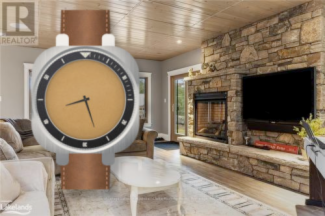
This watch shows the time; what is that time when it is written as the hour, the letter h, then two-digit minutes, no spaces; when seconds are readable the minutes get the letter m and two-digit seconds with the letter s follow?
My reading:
8h27
